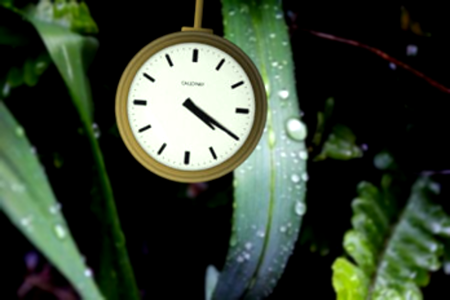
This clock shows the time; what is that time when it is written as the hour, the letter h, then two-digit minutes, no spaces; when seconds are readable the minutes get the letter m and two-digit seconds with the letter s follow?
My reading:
4h20
